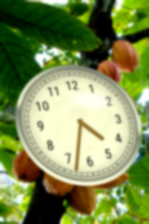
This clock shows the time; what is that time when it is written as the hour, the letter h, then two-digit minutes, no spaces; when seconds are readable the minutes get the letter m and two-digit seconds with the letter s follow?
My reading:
4h33
